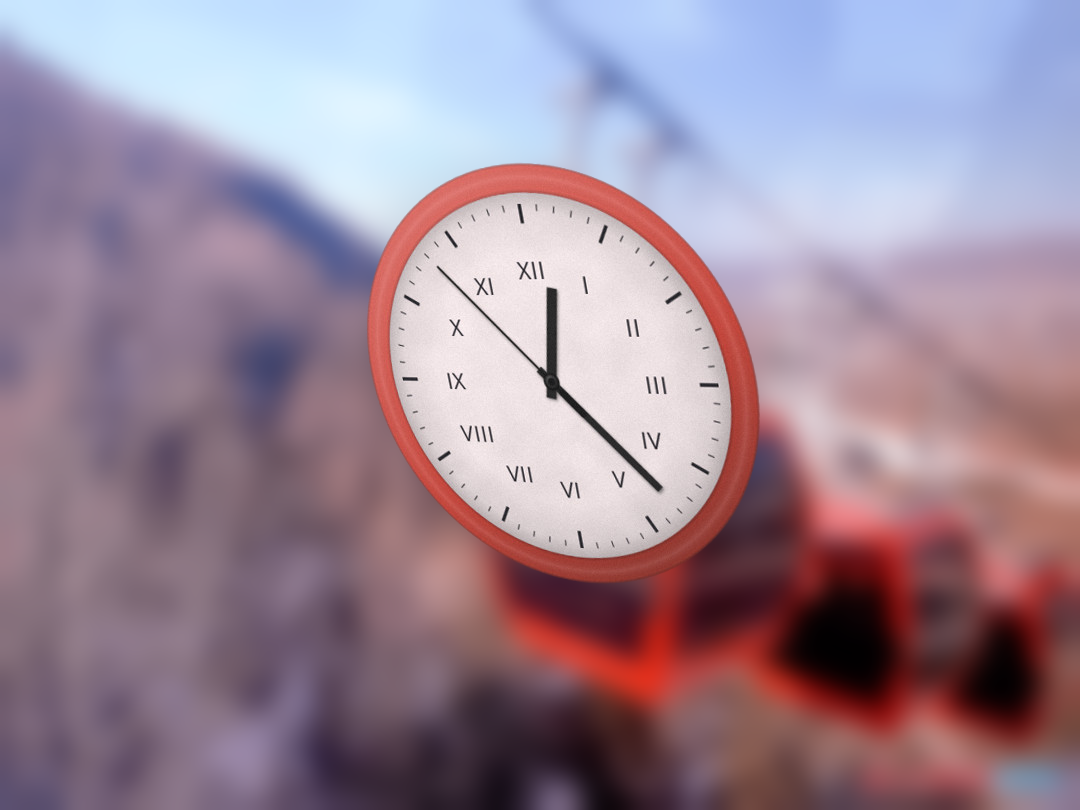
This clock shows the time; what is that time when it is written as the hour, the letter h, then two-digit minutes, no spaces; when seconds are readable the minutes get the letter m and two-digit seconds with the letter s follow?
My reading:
12h22m53s
